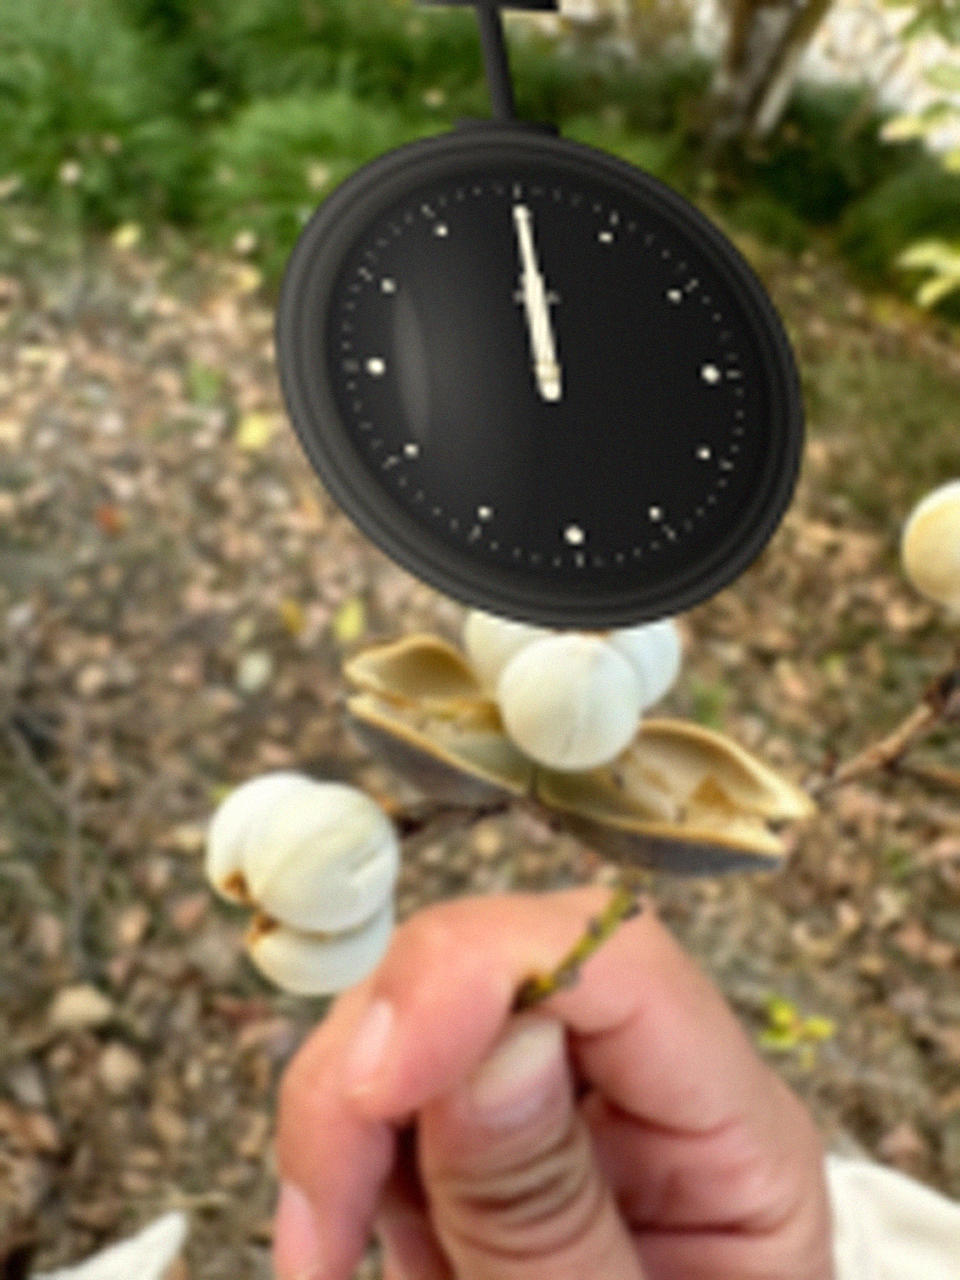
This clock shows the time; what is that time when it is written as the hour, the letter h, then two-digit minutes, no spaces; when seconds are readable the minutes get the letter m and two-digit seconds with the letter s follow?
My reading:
12h00
